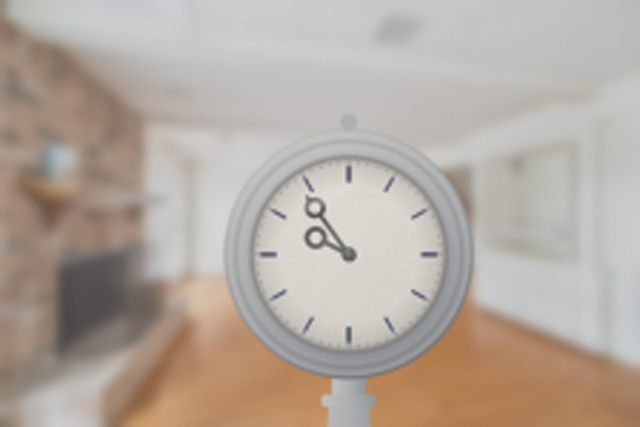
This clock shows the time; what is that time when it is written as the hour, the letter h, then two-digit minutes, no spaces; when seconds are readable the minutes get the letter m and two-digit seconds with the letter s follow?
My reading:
9h54
